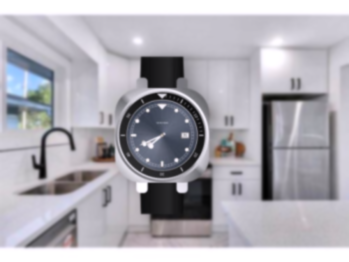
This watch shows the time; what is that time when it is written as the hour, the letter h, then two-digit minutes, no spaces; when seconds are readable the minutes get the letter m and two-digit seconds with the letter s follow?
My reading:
7h41
